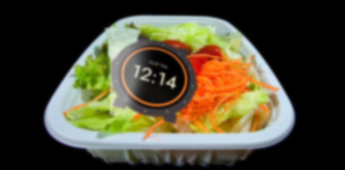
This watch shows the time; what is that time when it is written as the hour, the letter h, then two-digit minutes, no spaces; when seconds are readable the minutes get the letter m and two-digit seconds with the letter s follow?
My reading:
12h14
